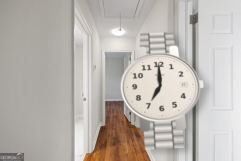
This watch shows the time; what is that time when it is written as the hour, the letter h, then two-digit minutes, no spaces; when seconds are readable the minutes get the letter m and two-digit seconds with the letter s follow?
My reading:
7h00
